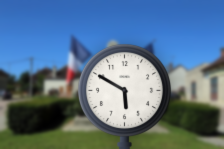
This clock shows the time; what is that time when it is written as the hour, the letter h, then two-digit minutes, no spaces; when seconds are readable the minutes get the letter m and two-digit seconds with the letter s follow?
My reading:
5h50
